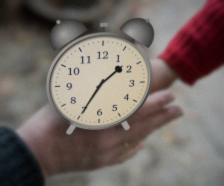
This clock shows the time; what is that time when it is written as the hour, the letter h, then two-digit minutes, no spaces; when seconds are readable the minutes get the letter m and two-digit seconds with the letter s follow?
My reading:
1h35
